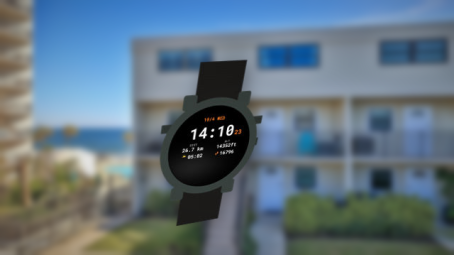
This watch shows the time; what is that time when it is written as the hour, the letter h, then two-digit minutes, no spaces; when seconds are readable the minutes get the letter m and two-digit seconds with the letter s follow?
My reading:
14h10
